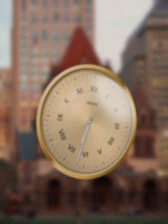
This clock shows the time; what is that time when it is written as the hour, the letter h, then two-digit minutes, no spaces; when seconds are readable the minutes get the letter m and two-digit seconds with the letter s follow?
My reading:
6h32
